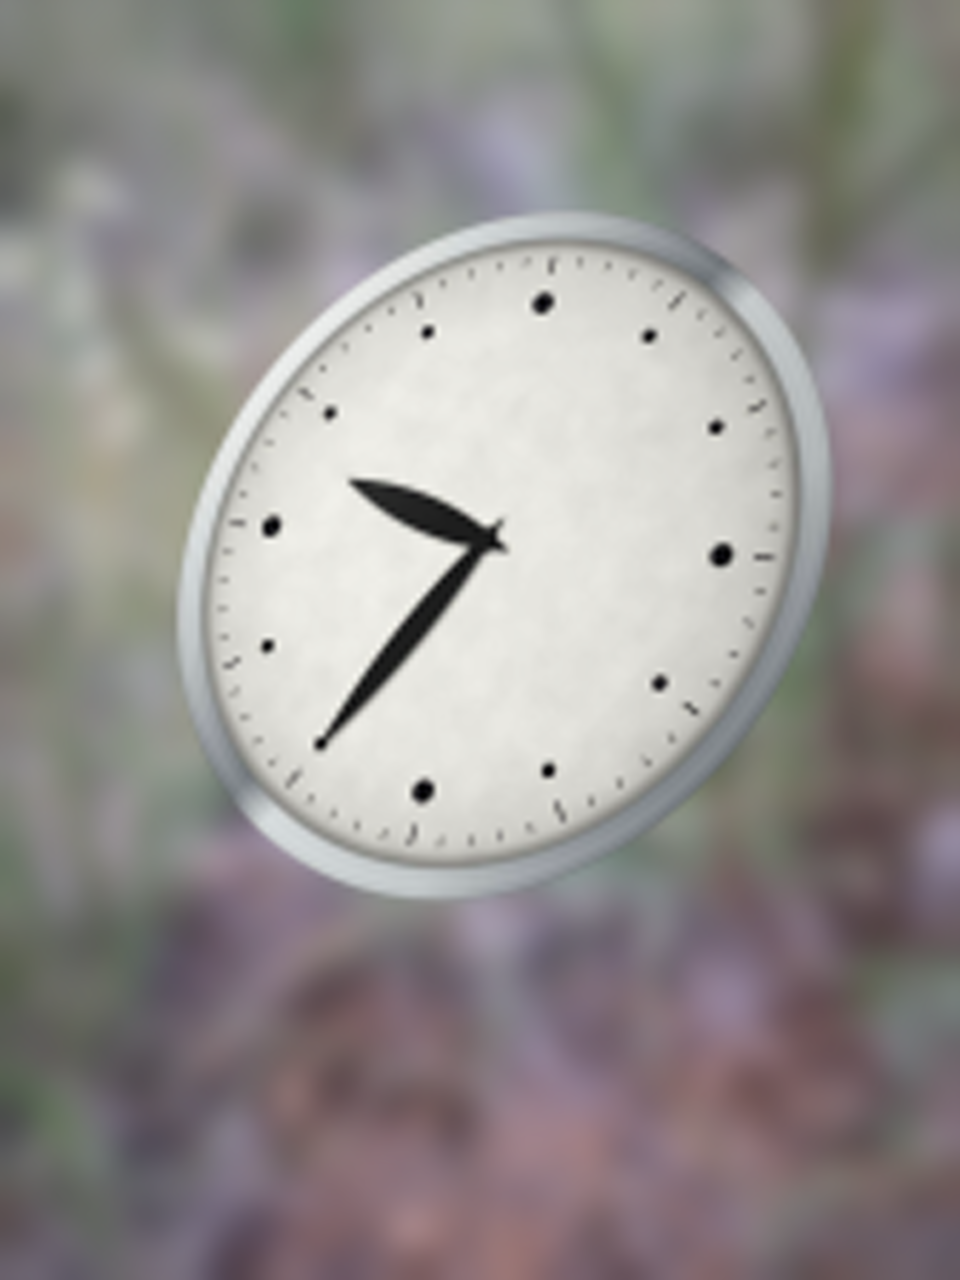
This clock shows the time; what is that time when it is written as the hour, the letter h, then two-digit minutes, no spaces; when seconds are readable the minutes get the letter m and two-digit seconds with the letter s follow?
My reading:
9h35
